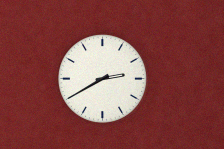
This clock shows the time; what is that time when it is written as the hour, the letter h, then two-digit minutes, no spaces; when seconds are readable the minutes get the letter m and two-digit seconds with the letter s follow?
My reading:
2h40
